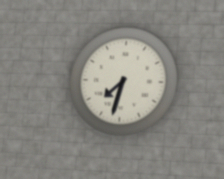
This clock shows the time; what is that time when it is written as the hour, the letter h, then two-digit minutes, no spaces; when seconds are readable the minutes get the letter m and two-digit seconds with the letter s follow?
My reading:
7h32
